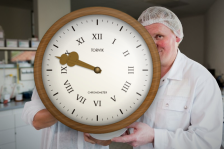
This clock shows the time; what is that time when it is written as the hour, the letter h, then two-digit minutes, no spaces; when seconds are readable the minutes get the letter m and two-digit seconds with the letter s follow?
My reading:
9h48
